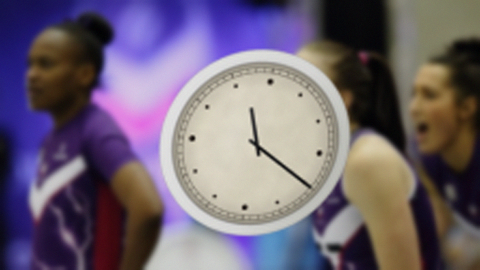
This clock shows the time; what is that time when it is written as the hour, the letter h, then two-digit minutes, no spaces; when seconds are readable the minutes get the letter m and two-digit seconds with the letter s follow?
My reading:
11h20
